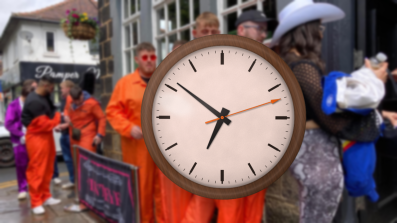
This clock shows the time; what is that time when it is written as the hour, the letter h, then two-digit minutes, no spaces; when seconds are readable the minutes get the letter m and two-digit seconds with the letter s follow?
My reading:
6h51m12s
